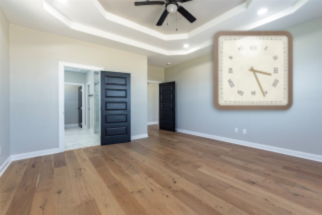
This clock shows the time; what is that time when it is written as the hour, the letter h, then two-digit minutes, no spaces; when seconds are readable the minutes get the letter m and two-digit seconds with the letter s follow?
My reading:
3h26
